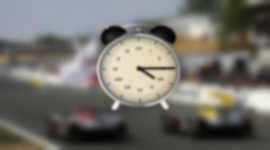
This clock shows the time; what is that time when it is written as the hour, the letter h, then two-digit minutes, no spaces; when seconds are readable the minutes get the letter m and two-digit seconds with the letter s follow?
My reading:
4h15
